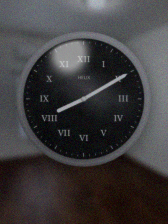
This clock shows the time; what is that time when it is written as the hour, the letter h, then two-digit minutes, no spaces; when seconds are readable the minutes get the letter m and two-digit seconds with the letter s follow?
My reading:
8h10
